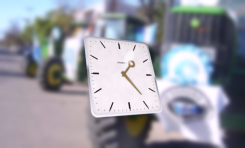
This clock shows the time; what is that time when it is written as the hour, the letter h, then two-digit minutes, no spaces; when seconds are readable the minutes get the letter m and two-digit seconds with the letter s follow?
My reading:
1h24
